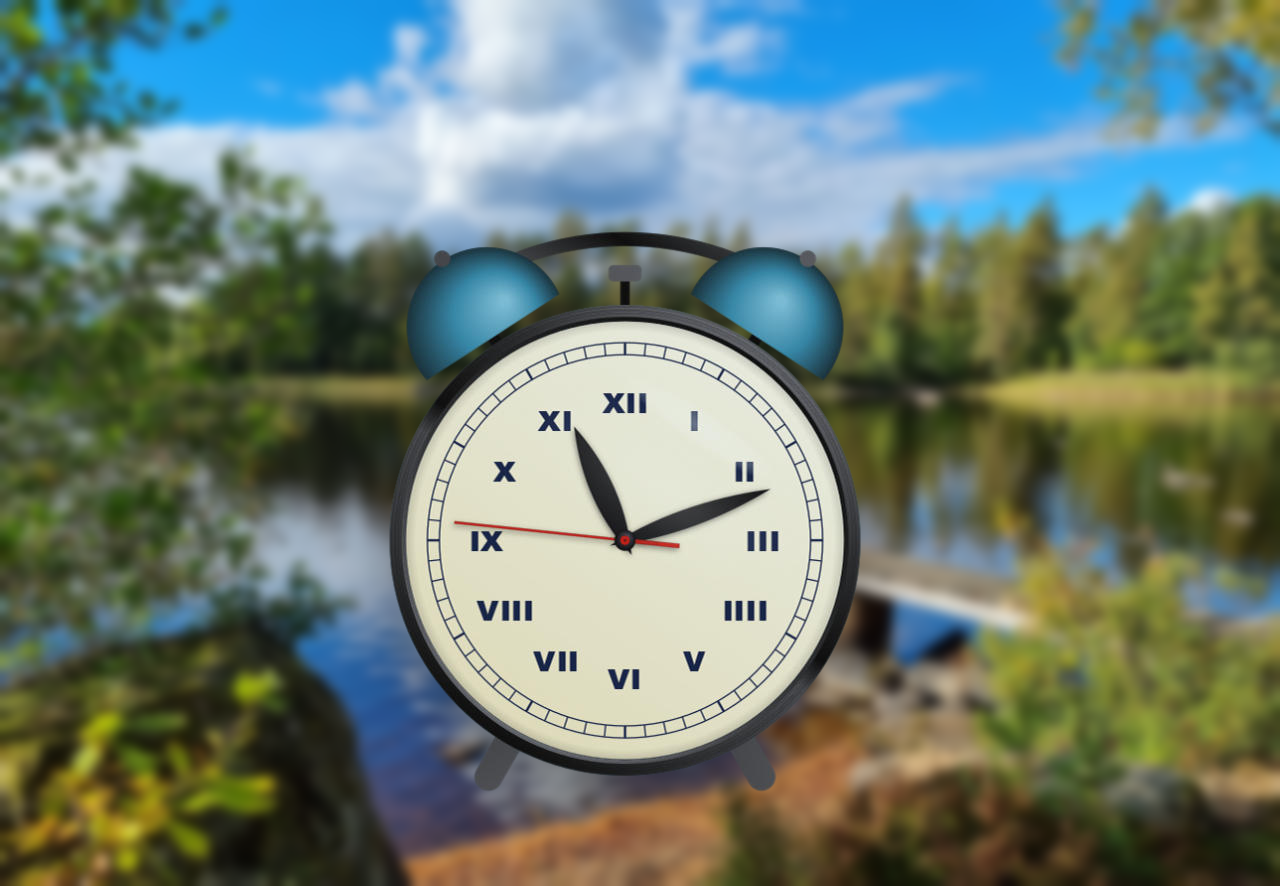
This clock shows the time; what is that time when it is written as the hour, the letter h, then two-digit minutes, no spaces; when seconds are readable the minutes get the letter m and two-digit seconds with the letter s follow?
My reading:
11h11m46s
